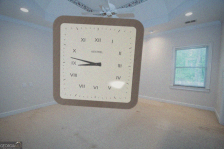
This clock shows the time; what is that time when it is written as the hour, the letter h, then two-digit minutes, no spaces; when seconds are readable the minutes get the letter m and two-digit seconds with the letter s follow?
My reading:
8h47
